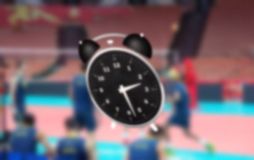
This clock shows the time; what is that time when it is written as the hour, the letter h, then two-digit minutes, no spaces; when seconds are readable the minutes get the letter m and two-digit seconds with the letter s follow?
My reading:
2h28
